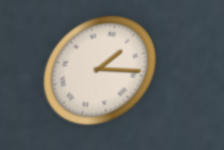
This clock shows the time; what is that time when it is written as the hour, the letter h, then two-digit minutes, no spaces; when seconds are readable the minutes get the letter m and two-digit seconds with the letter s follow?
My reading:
1h14
